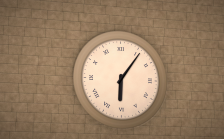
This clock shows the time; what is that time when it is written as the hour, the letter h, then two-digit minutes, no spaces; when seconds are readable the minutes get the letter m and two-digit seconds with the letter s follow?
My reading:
6h06
